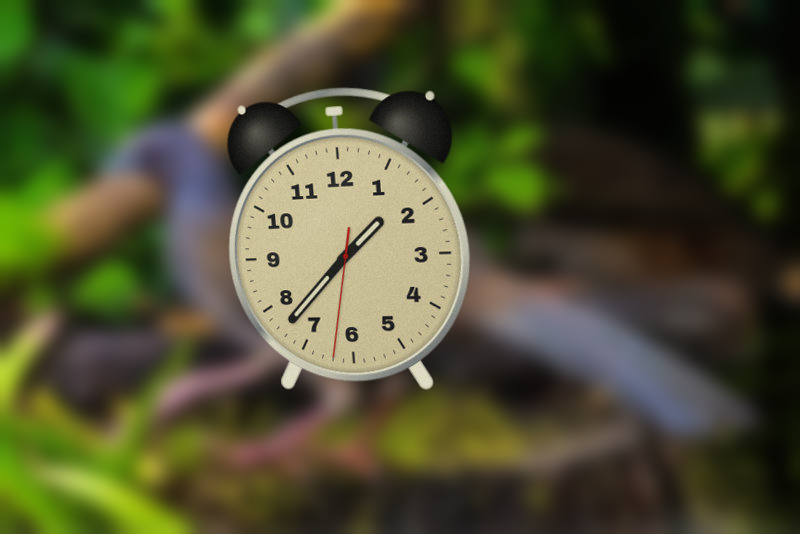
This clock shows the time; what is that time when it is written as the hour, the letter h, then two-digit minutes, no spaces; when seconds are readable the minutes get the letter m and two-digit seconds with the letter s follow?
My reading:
1h37m32s
